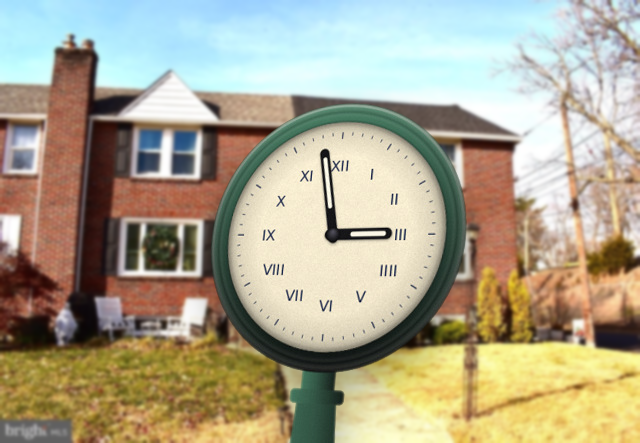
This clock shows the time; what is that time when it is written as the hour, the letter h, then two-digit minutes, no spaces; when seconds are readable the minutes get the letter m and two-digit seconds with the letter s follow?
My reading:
2h58
